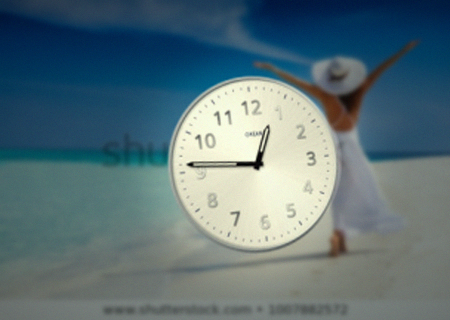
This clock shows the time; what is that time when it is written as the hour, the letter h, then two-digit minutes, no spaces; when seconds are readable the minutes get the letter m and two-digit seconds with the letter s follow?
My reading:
12h46
